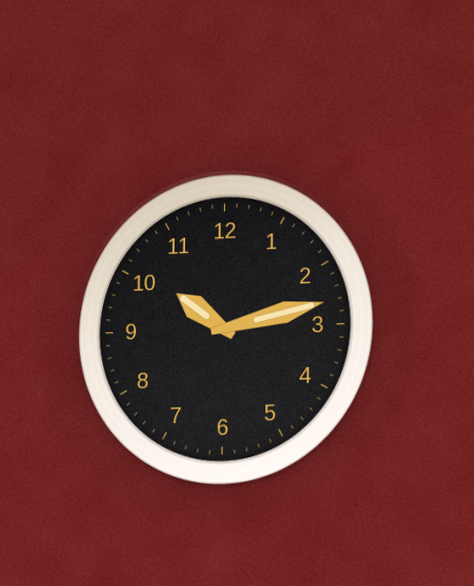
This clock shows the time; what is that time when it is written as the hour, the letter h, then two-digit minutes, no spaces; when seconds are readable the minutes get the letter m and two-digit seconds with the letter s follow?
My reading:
10h13
